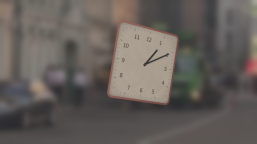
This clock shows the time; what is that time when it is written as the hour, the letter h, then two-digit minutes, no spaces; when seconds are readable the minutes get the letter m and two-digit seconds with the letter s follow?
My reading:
1h10
